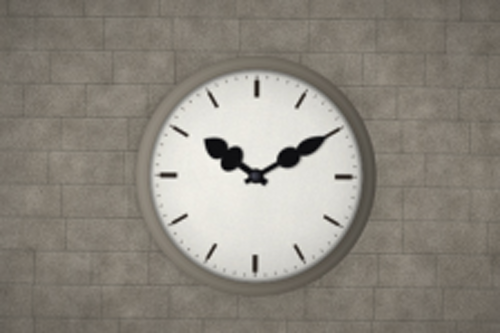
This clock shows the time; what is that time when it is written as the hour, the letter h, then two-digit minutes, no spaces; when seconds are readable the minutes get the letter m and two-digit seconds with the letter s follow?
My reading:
10h10
